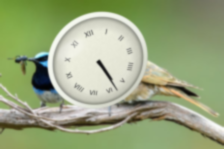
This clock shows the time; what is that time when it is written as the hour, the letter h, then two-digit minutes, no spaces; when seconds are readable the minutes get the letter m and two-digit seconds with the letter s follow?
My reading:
5h28
